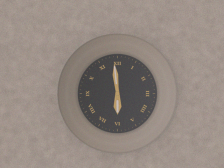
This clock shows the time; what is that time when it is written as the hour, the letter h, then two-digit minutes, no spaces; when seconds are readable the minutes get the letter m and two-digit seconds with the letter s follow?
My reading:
5h59
